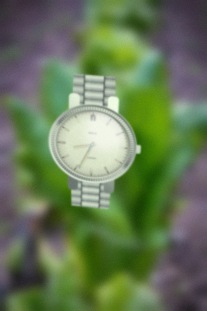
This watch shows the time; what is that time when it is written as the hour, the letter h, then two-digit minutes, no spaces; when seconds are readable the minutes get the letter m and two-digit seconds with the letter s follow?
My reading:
8h34
